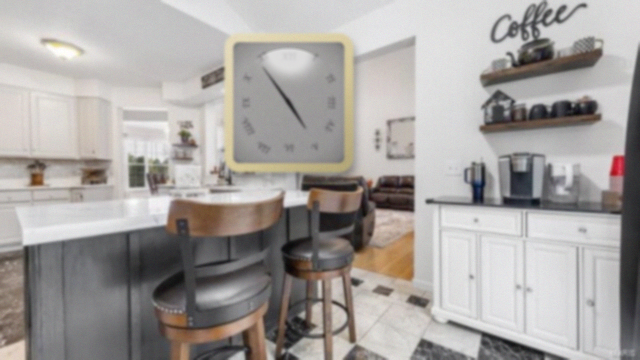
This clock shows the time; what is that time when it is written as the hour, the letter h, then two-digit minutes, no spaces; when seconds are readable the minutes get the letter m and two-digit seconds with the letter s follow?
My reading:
4h54
